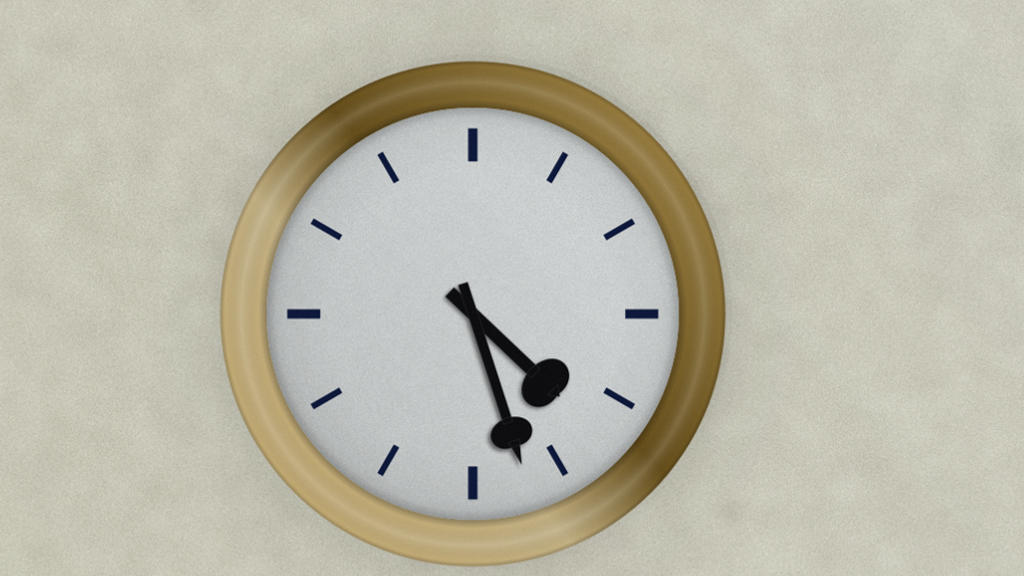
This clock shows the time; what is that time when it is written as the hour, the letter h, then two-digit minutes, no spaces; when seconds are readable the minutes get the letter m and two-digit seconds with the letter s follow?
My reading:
4h27
